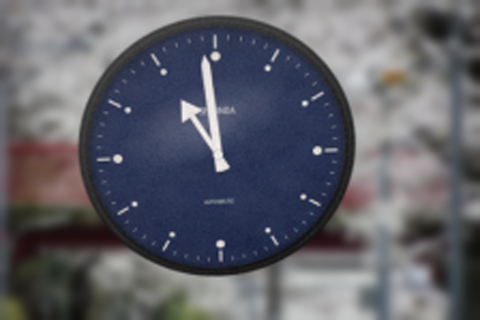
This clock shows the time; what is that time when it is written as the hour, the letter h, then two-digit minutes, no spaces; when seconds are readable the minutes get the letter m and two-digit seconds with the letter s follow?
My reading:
10h59
